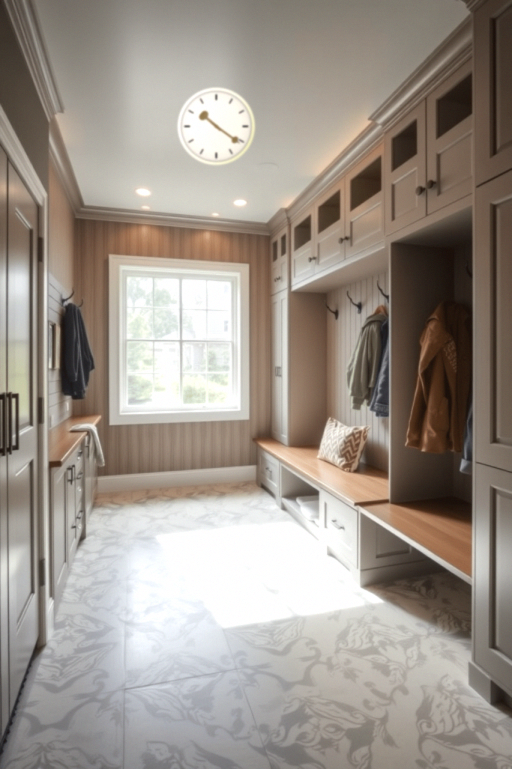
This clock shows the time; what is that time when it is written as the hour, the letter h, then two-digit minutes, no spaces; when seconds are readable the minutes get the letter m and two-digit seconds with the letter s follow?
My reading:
10h21
